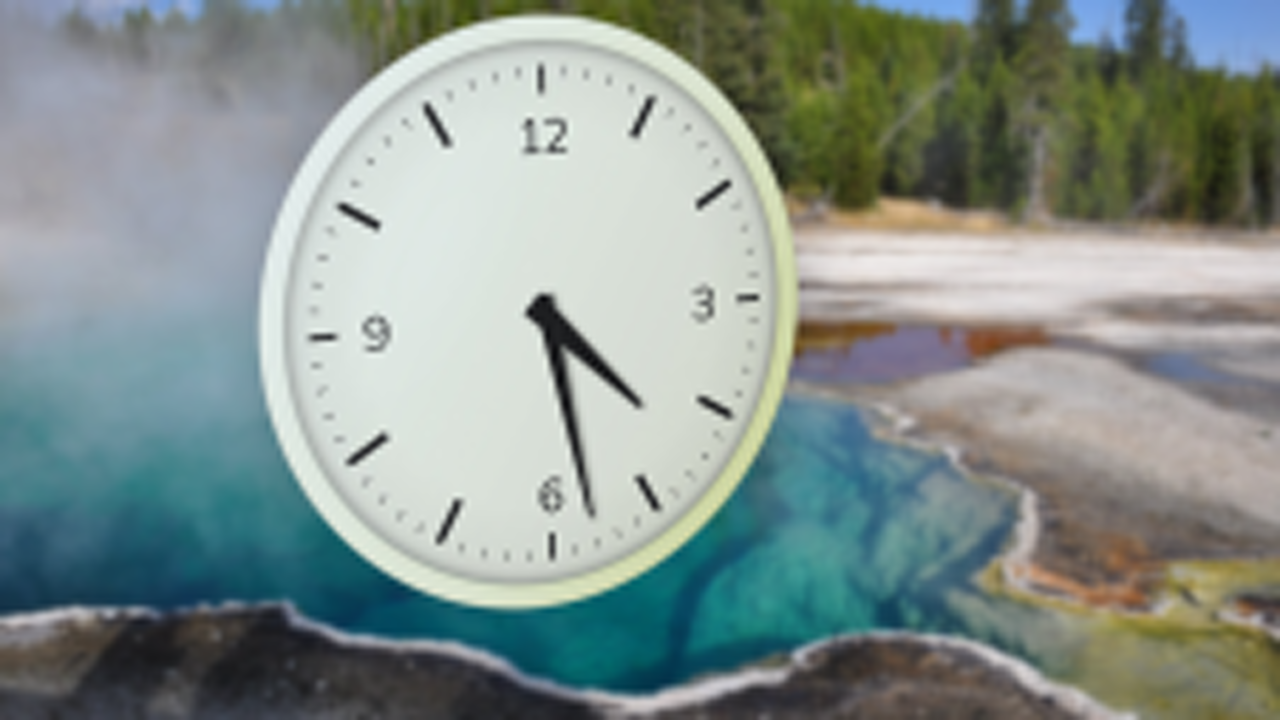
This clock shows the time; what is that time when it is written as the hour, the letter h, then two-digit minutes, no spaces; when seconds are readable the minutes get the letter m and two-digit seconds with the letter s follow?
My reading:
4h28
